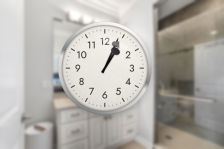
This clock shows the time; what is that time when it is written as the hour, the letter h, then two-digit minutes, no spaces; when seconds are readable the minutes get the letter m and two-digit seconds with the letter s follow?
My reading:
1h04
